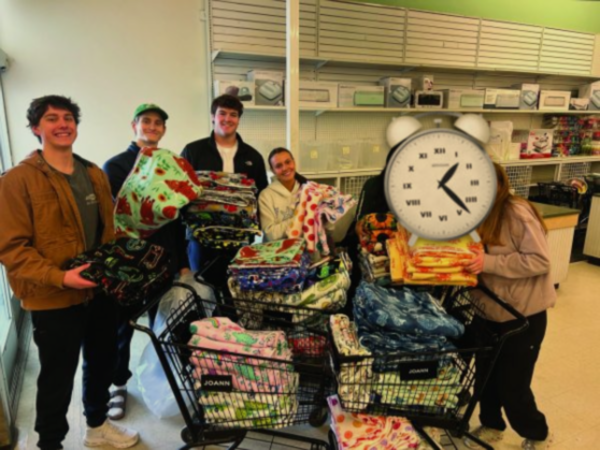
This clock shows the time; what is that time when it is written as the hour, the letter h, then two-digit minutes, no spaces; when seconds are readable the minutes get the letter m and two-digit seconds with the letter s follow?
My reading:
1h23
